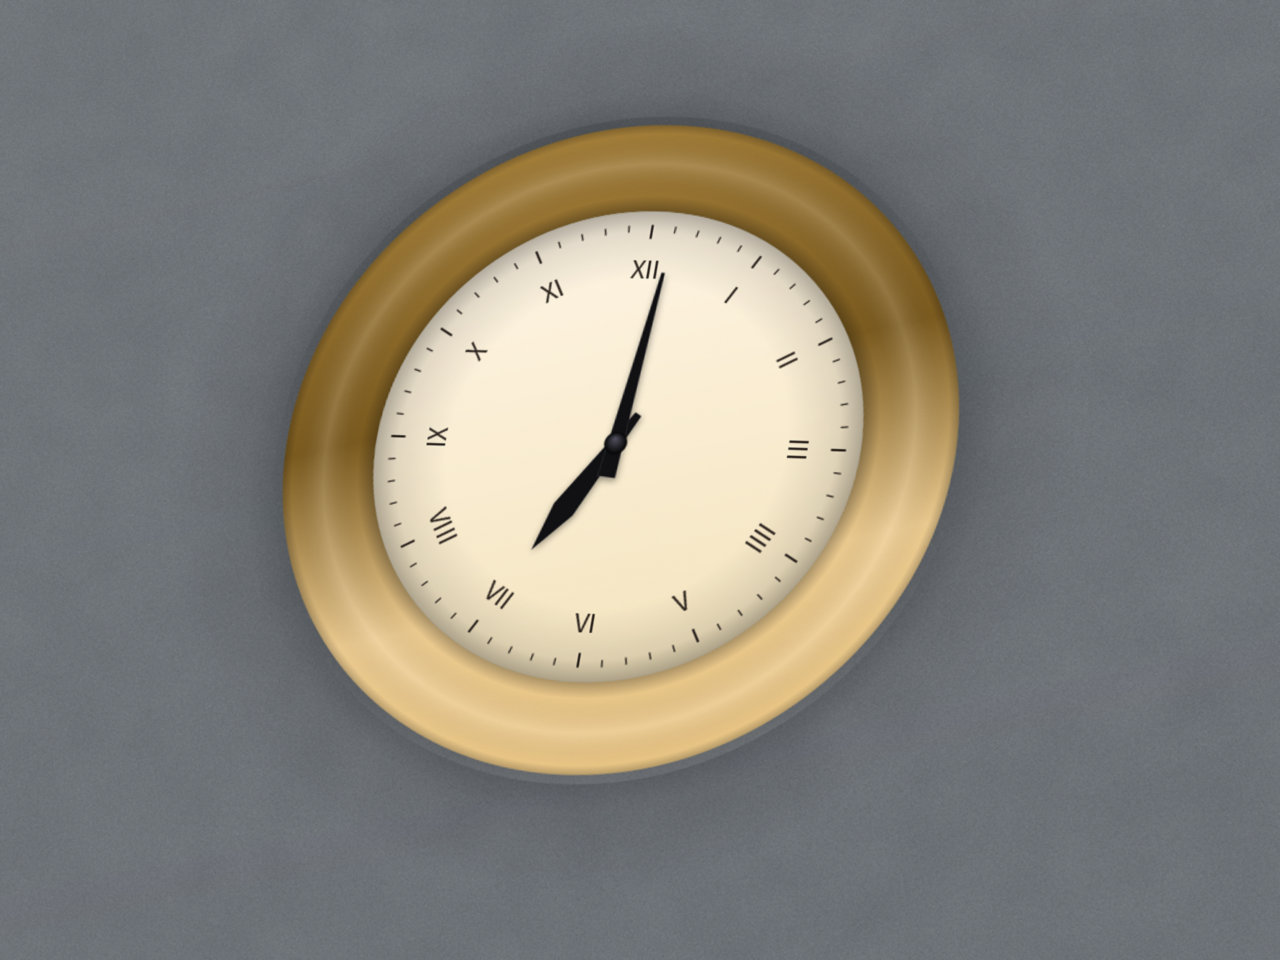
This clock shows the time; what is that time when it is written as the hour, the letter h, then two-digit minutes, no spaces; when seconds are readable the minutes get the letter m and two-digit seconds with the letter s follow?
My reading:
7h01
